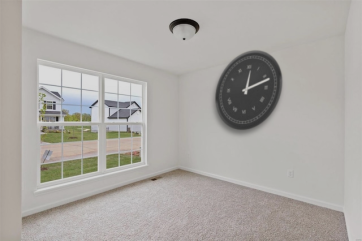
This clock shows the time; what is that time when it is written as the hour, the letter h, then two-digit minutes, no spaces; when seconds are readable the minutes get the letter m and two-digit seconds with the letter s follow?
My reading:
12h12
